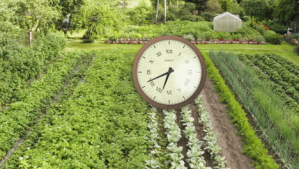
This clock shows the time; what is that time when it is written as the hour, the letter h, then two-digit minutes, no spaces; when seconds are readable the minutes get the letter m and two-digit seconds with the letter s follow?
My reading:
6h41
